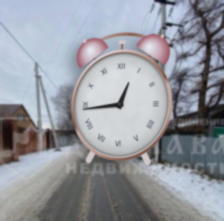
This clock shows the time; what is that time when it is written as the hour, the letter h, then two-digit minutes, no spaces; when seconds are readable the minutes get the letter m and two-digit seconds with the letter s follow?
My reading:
12h44
